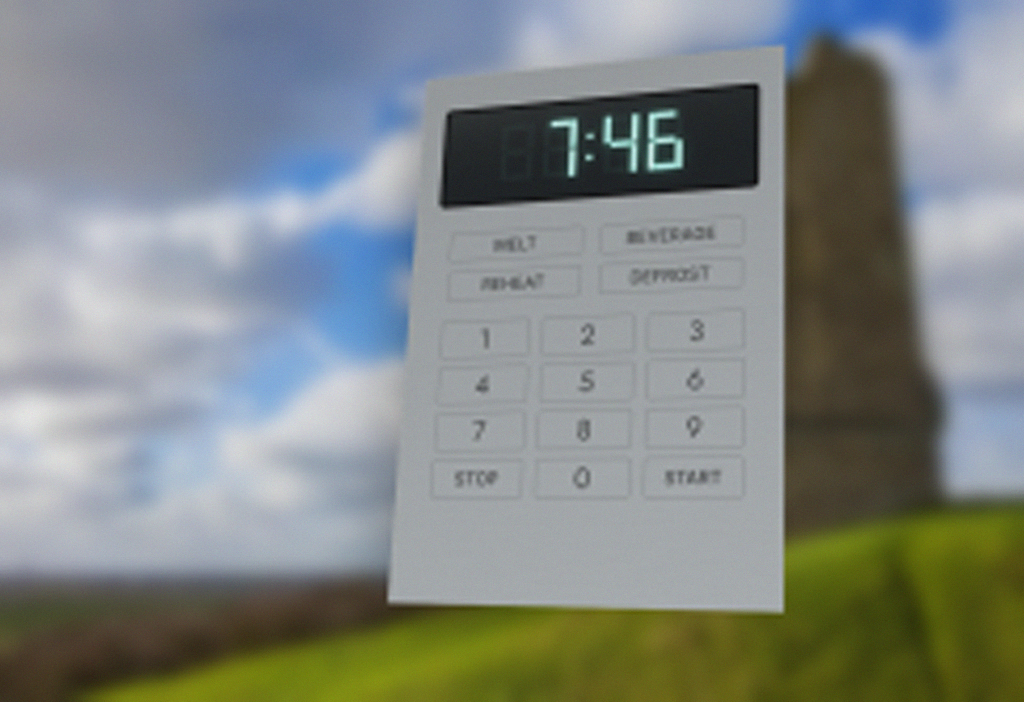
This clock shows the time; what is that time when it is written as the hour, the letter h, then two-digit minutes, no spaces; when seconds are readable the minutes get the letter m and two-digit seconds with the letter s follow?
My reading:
7h46
